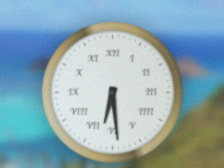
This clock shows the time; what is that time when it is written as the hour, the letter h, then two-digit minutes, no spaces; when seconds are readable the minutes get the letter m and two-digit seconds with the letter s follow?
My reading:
6h29
